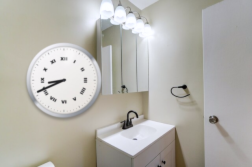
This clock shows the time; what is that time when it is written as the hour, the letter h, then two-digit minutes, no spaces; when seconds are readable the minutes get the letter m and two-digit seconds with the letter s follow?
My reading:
8h41
